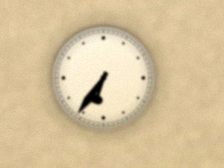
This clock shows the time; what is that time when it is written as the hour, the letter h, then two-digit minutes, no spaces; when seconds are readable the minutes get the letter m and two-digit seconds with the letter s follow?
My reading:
6h36
